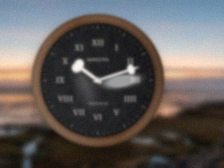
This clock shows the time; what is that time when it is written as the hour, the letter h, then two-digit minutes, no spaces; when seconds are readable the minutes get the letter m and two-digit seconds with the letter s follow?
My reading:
10h12
